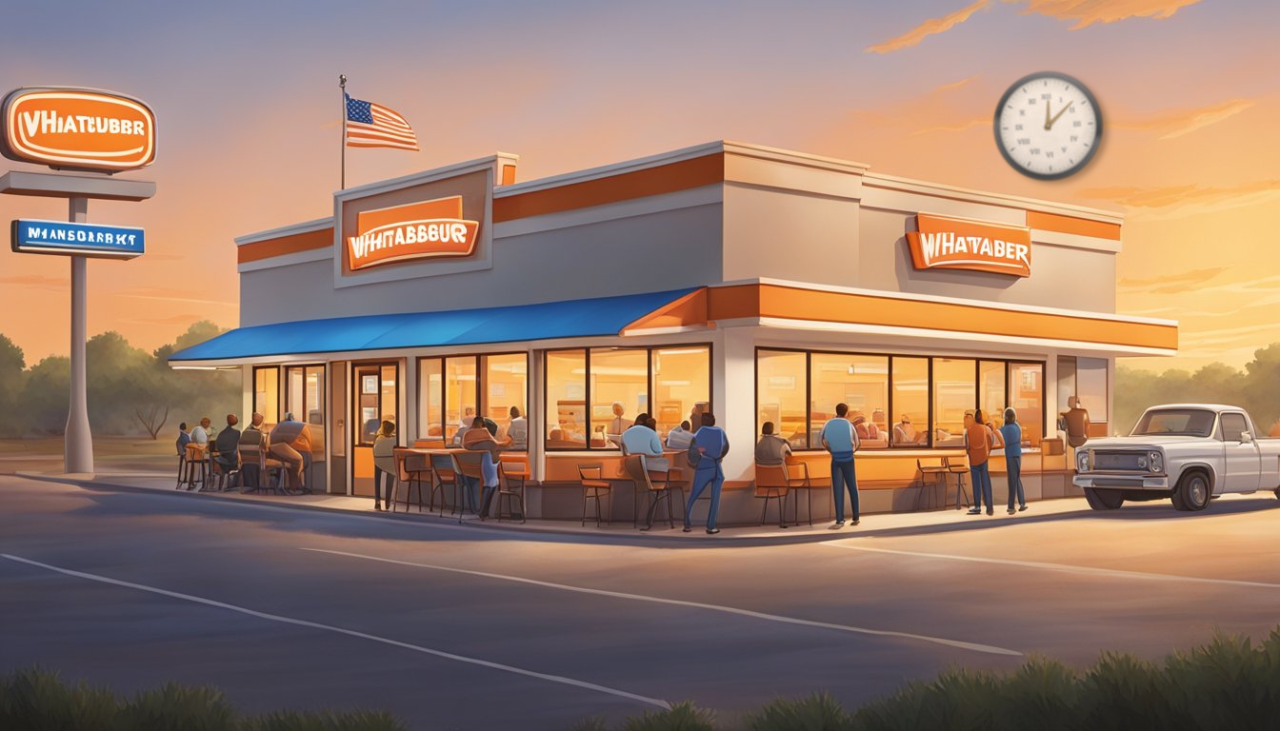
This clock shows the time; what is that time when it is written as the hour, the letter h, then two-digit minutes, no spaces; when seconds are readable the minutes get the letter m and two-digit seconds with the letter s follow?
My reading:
12h08
